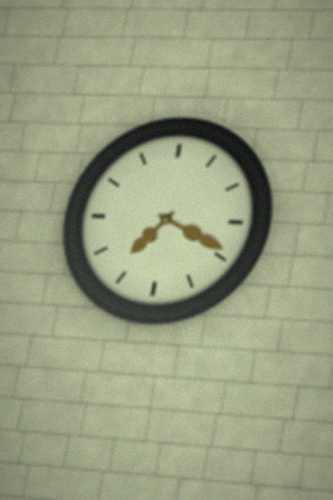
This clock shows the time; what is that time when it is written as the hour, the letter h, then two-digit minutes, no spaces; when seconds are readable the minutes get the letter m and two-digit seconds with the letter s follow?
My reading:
7h19
